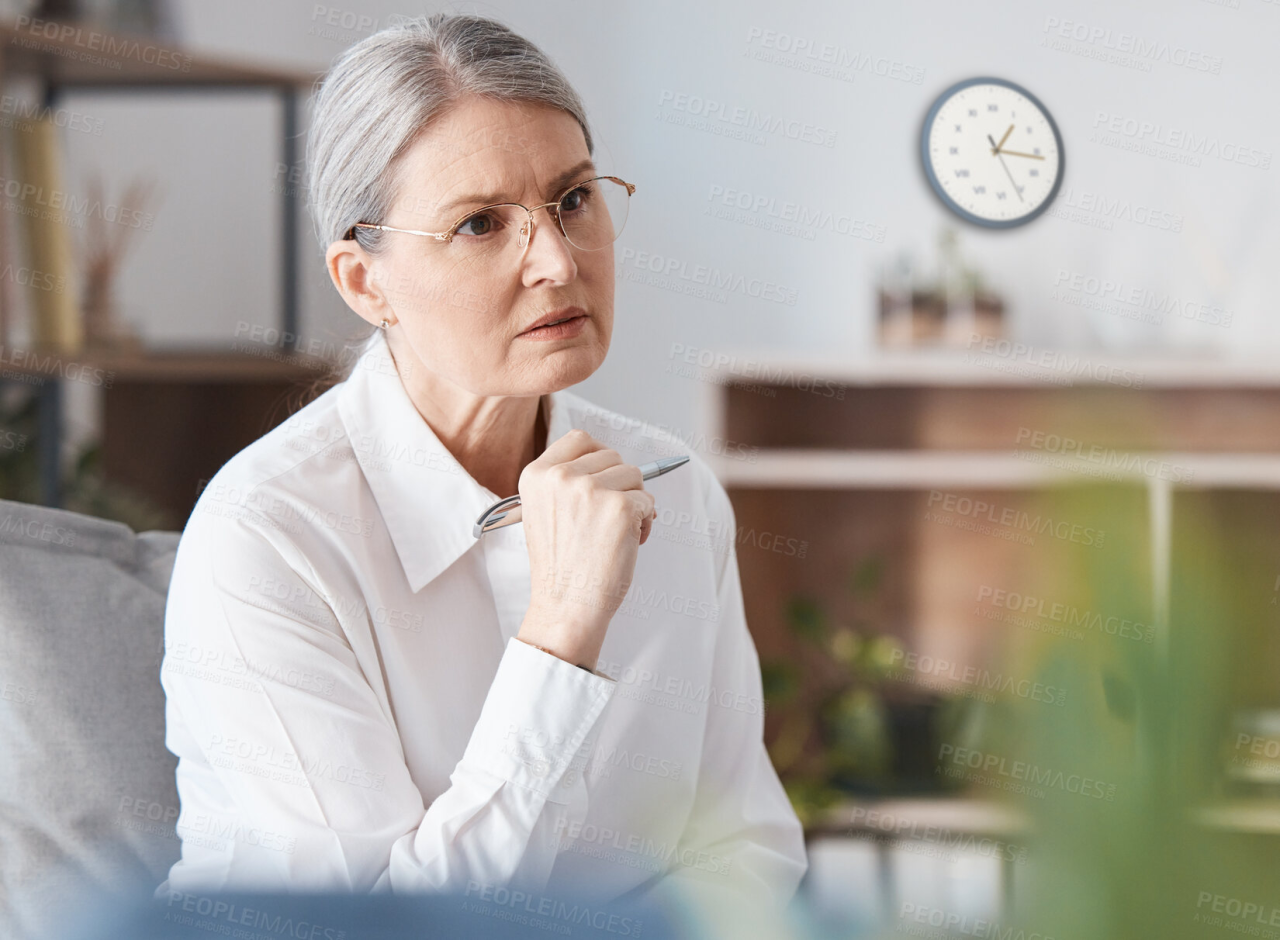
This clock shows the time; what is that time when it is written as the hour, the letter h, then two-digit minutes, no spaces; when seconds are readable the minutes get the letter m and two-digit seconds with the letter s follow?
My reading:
1h16m26s
